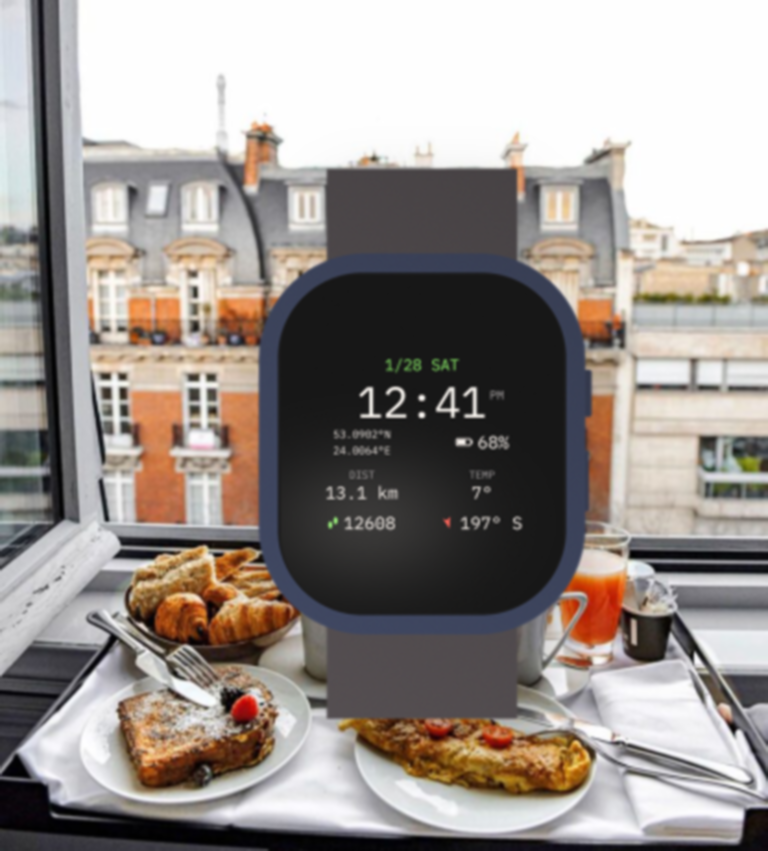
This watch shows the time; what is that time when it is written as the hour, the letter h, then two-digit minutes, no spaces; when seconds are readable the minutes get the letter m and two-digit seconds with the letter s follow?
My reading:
12h41
